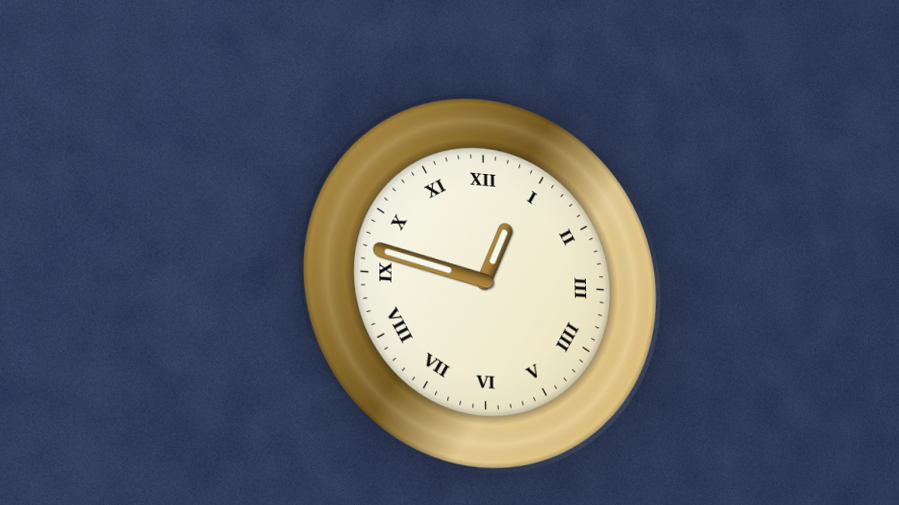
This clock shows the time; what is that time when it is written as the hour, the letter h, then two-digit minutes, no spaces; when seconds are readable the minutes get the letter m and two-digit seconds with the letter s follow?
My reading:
12h47
